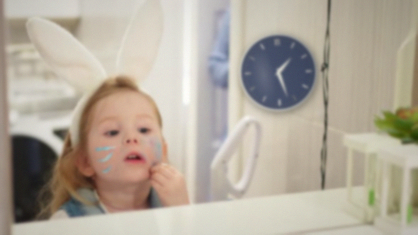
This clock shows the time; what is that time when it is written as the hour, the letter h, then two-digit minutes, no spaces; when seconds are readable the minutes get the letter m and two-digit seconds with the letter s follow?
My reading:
1h27
